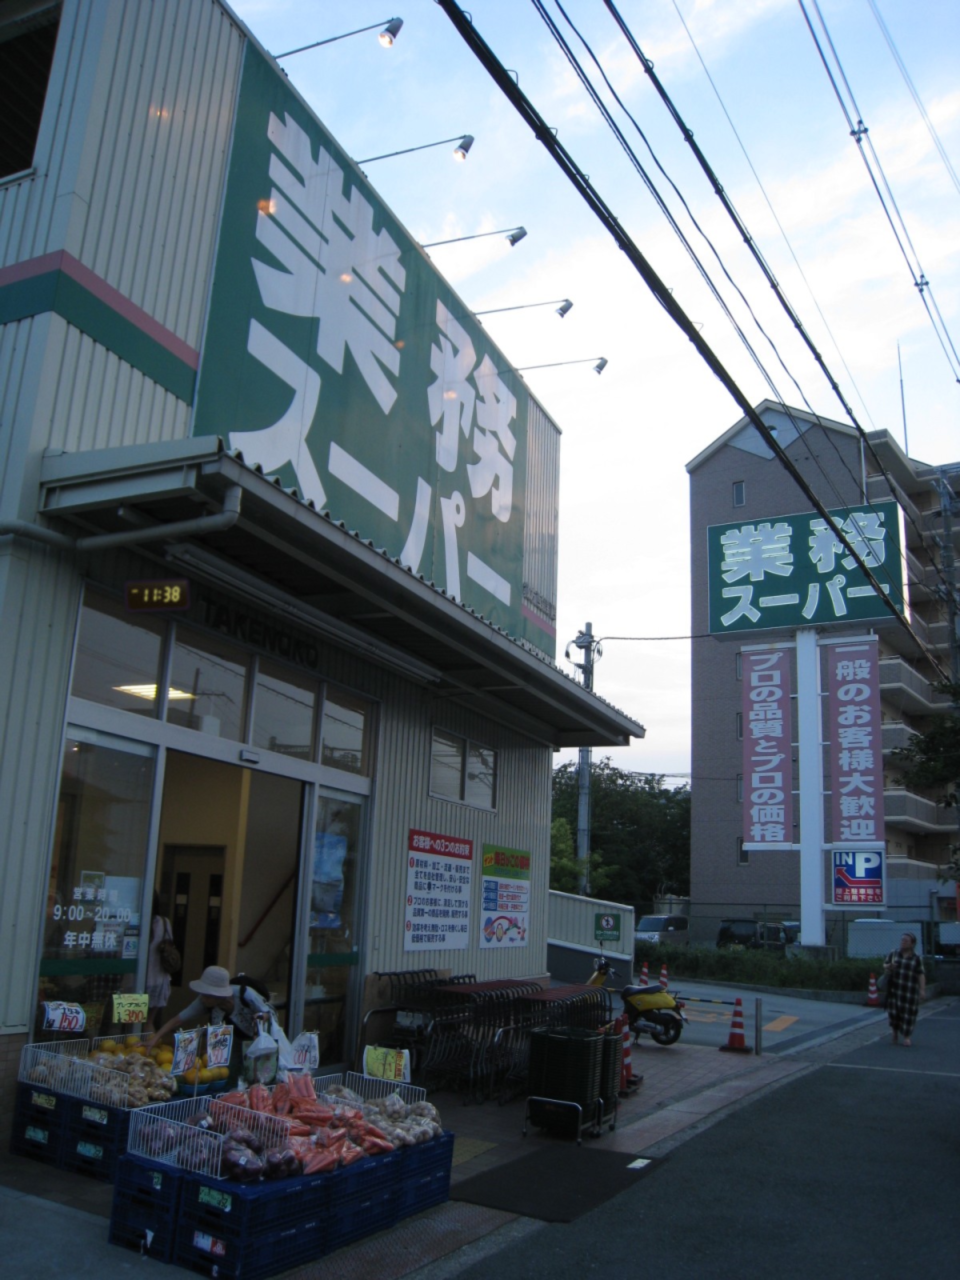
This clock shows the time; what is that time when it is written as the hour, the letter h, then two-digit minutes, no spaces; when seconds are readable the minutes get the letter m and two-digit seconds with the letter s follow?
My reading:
11h38
